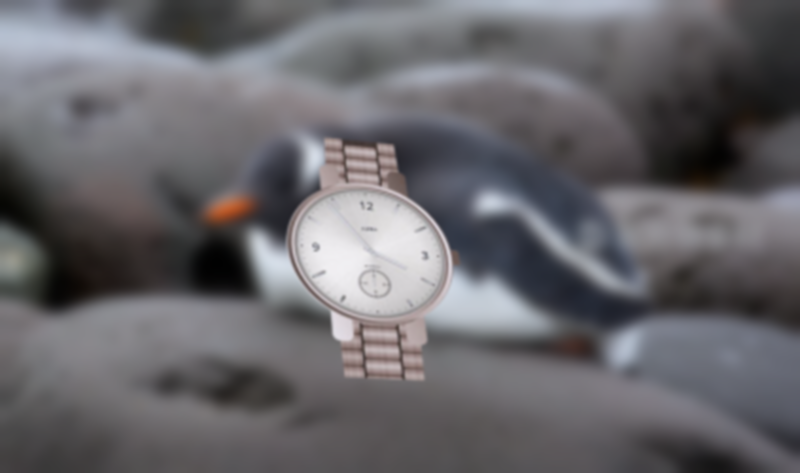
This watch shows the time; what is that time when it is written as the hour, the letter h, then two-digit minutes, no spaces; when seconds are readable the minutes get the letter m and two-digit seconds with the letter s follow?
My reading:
3h54
